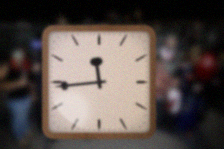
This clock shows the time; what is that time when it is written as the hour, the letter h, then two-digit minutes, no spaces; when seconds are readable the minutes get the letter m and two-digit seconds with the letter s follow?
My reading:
11h44
